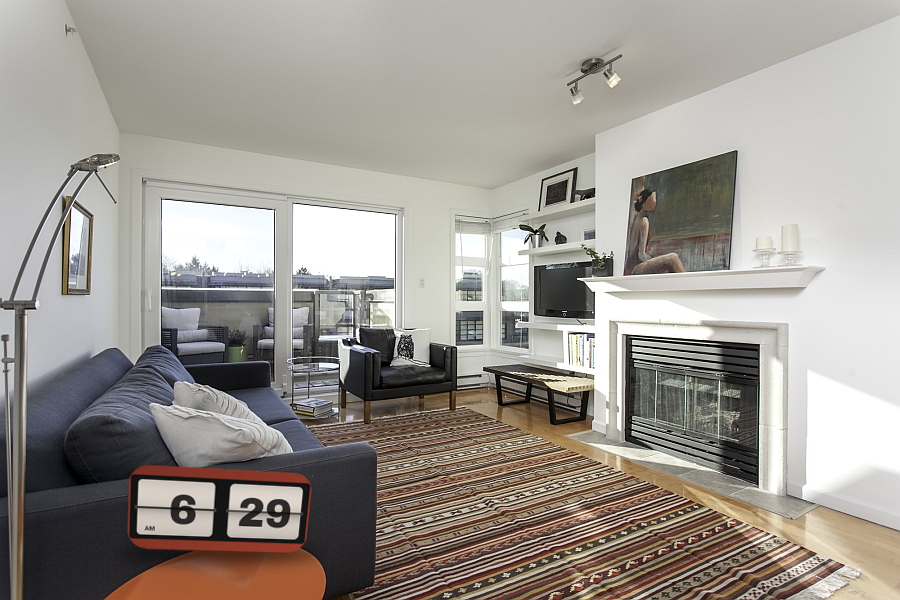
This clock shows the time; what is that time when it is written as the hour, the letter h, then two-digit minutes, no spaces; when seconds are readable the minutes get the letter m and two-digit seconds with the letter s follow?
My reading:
6h29
